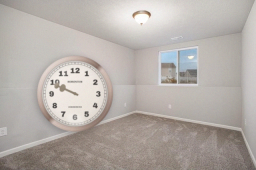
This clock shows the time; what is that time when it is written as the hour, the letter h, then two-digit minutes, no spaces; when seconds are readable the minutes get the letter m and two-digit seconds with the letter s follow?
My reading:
9h49
